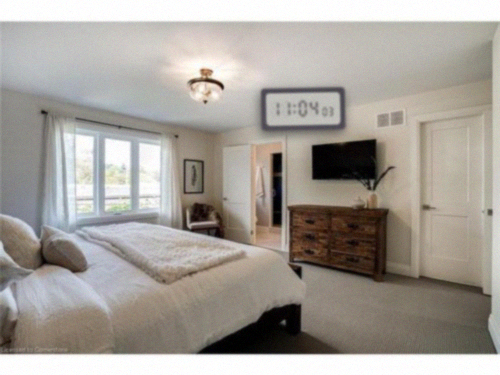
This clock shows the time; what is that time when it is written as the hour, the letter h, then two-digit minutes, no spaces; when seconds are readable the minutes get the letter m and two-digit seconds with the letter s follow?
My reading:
11h04
